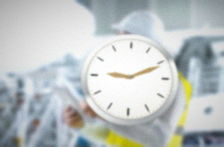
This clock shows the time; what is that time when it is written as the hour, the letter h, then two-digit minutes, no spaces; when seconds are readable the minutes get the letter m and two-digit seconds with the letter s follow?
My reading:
9h11
